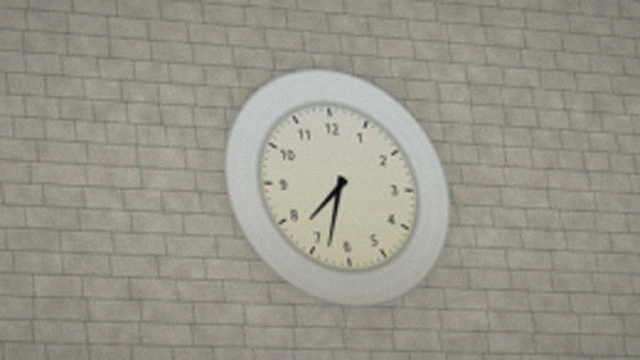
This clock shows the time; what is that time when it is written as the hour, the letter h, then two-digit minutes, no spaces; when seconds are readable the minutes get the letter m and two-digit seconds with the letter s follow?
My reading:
7h33
